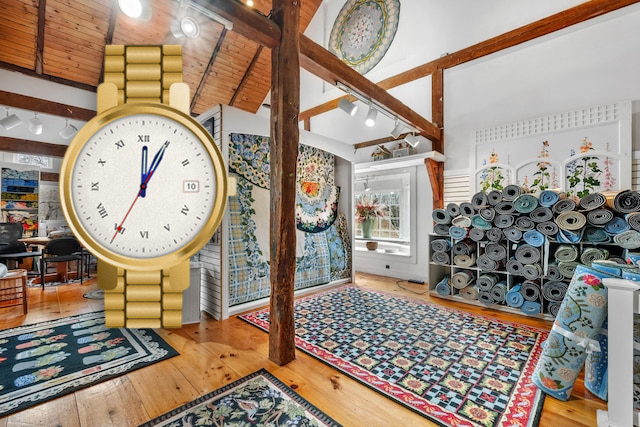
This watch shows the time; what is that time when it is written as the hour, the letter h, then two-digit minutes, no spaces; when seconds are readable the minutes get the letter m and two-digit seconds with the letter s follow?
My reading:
12h04m35s
